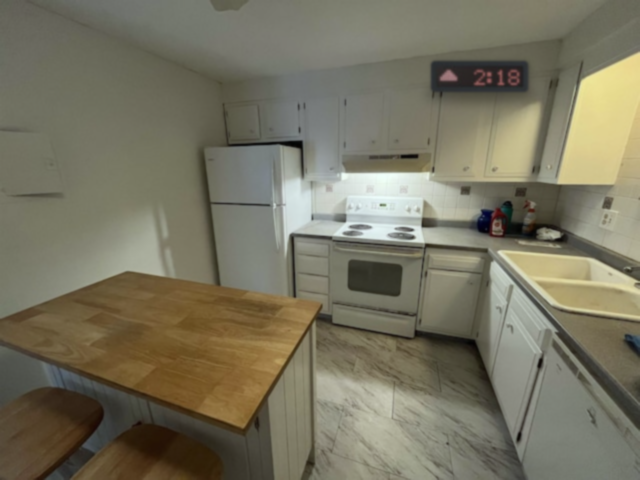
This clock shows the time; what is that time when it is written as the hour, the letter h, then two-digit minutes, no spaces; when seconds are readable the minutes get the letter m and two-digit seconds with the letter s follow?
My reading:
2h18
